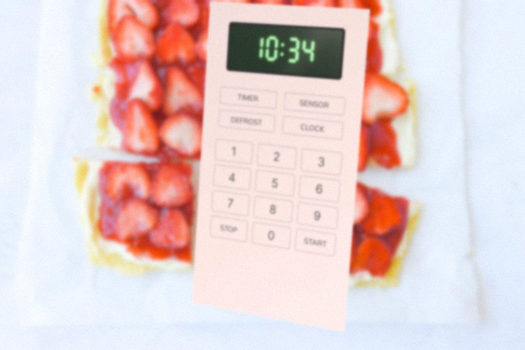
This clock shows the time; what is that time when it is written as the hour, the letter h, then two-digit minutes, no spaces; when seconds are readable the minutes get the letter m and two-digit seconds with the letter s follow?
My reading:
10h34
